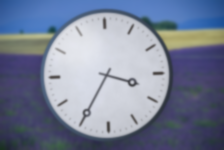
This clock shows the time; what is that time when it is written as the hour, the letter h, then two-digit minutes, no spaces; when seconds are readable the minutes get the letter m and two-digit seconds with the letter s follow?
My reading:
3h35
